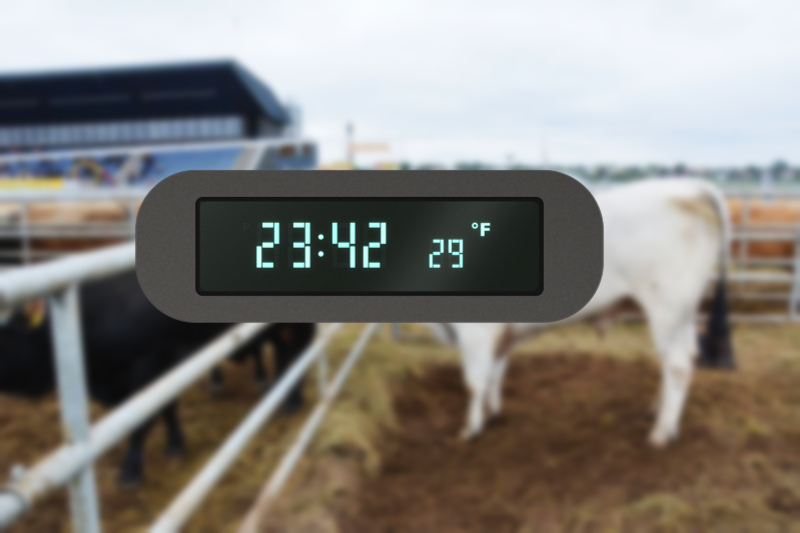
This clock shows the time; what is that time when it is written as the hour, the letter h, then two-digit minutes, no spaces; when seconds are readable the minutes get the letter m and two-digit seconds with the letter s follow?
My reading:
23h42
